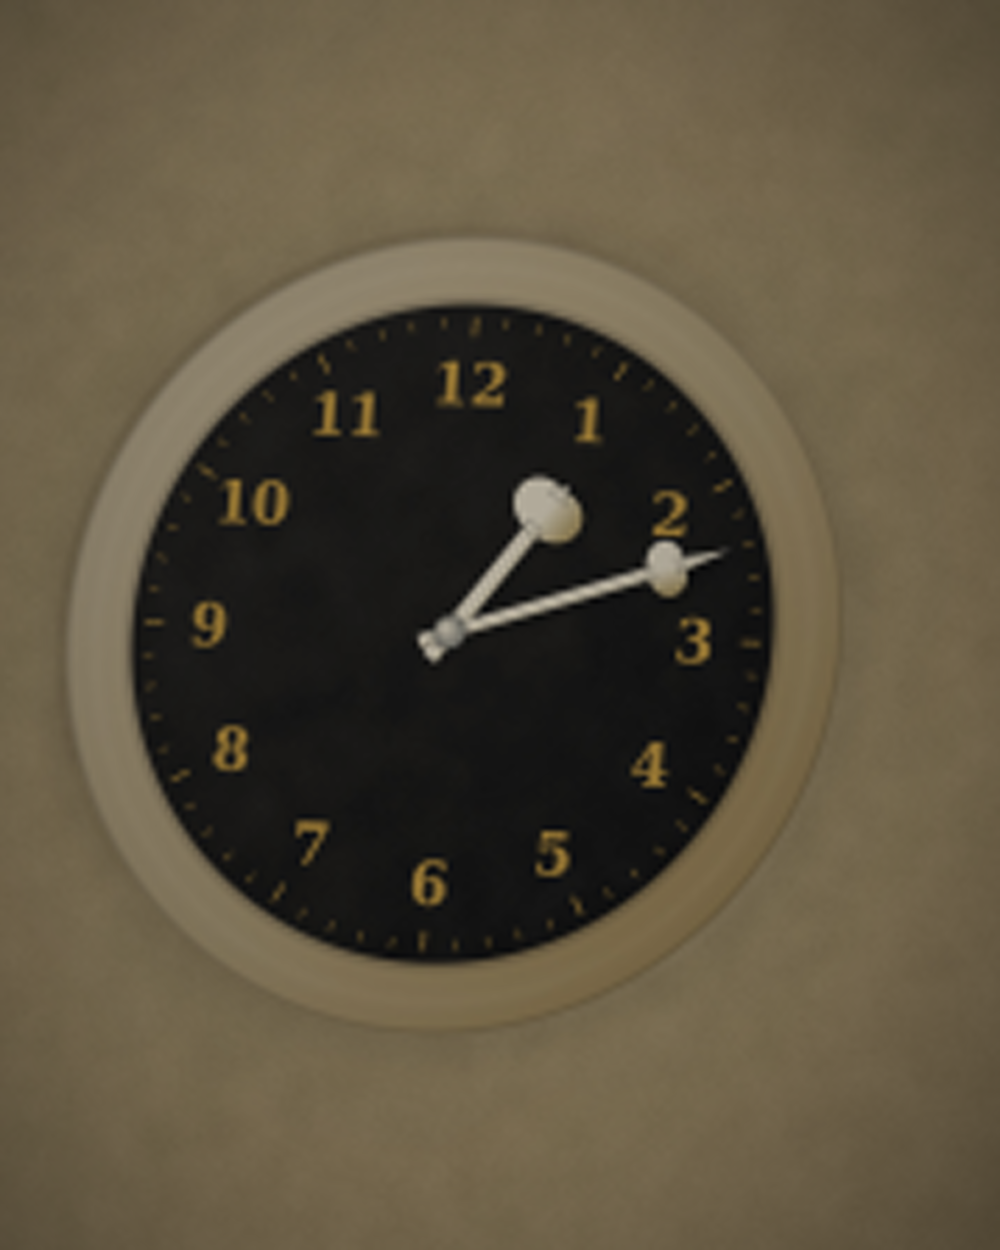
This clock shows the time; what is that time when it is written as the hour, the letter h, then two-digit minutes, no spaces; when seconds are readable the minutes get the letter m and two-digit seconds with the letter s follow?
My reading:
1h12
